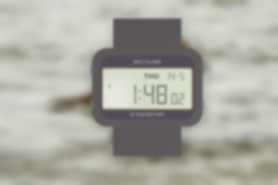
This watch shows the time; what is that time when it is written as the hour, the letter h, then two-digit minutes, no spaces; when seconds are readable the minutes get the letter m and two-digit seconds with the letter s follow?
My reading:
1h48
